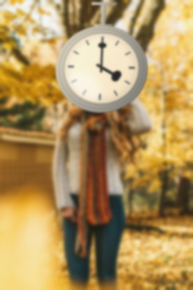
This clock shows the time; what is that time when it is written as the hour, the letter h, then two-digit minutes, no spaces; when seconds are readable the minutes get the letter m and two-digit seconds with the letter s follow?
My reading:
4h00
